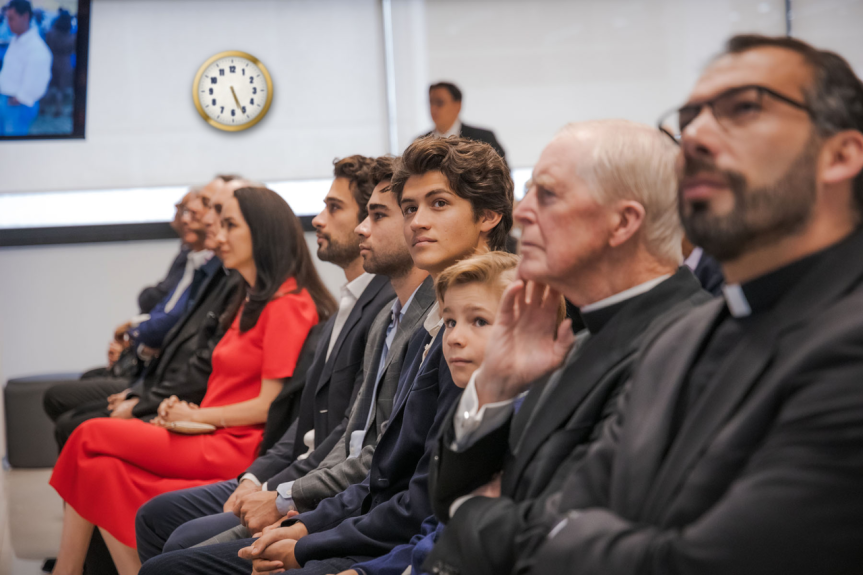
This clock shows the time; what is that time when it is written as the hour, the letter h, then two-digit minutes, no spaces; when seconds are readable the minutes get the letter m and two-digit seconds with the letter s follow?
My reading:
5h26
